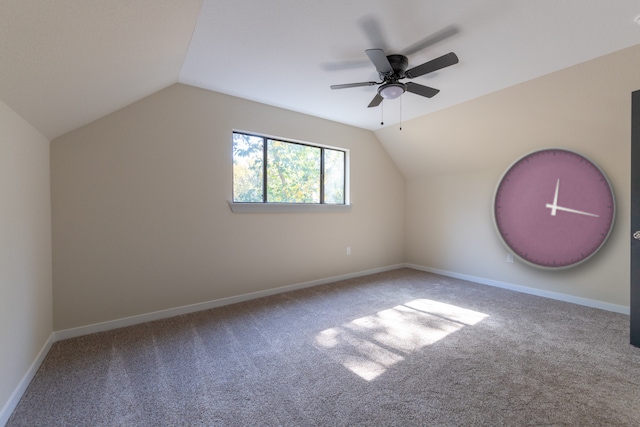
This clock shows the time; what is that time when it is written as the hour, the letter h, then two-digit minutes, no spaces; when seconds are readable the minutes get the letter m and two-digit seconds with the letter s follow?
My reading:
12h17
